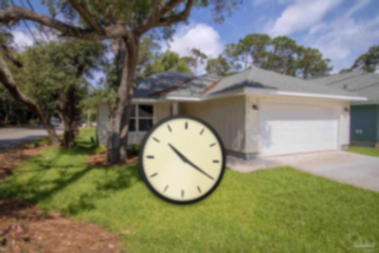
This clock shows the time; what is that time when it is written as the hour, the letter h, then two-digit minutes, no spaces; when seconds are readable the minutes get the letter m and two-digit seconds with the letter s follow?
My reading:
10h20
